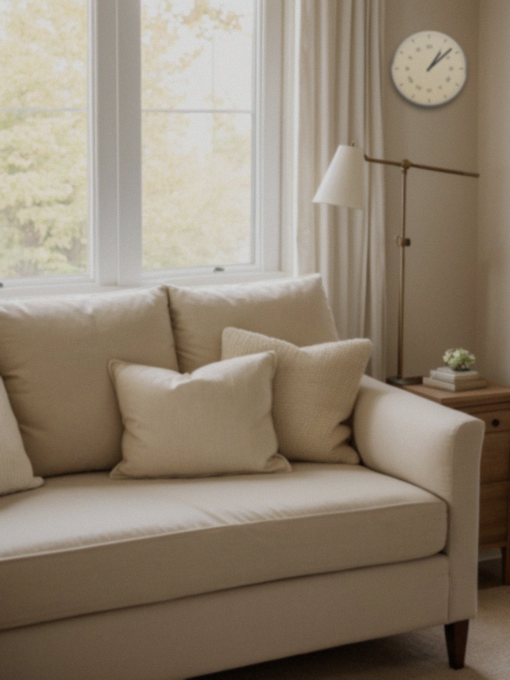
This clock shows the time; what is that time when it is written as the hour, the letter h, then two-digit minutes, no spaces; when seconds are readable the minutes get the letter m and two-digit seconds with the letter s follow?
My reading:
1h08
